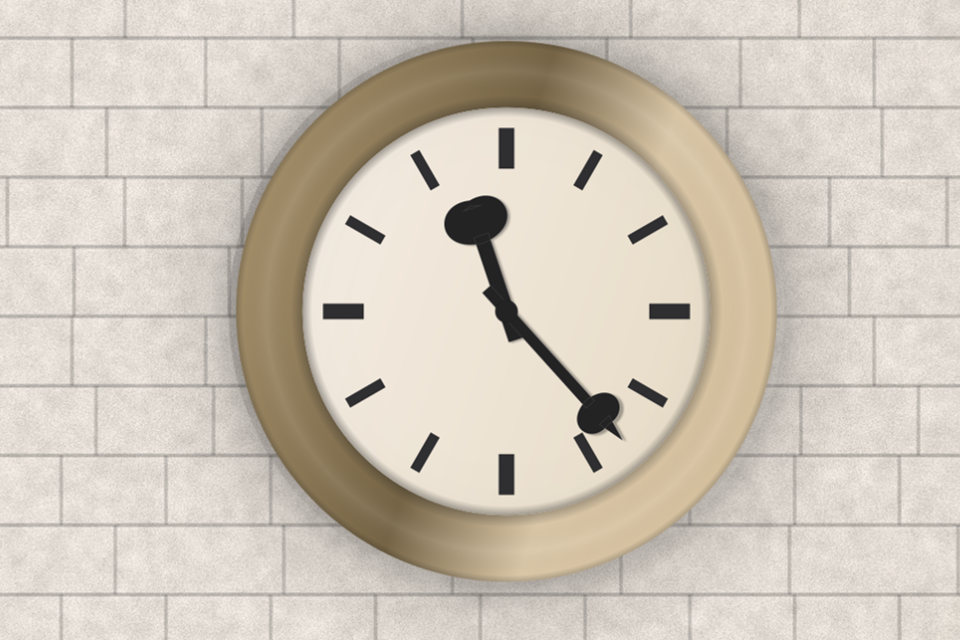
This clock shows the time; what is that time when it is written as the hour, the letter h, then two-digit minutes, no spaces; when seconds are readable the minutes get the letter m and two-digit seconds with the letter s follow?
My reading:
11h23
